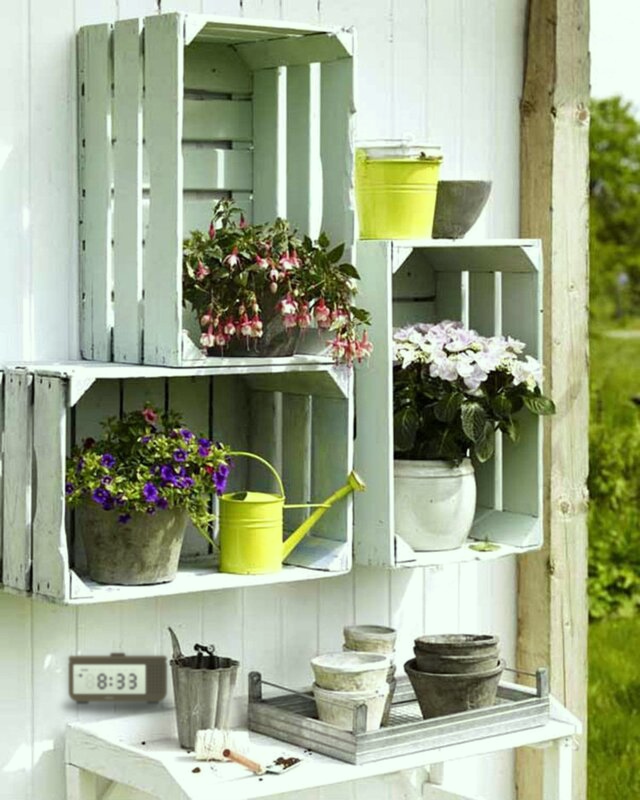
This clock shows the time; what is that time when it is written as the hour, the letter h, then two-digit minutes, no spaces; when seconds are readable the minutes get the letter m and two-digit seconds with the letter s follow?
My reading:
8h33
